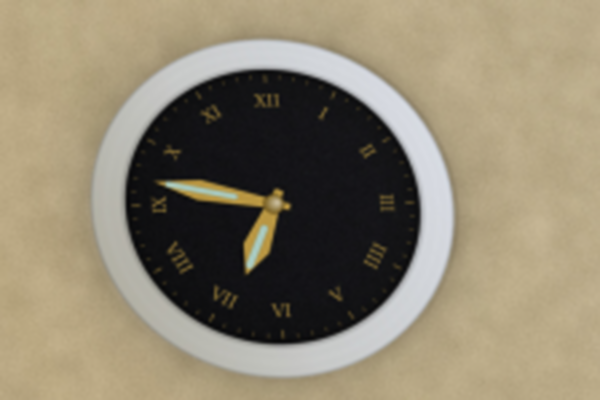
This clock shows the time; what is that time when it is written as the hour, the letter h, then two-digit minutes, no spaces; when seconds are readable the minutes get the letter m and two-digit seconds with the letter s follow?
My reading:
6h47
